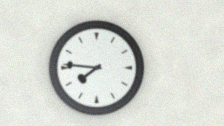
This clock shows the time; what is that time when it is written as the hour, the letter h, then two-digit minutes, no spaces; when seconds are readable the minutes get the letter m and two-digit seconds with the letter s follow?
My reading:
7h46
